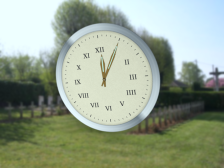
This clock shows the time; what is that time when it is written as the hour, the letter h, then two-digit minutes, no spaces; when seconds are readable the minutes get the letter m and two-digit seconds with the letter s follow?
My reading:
12h05
